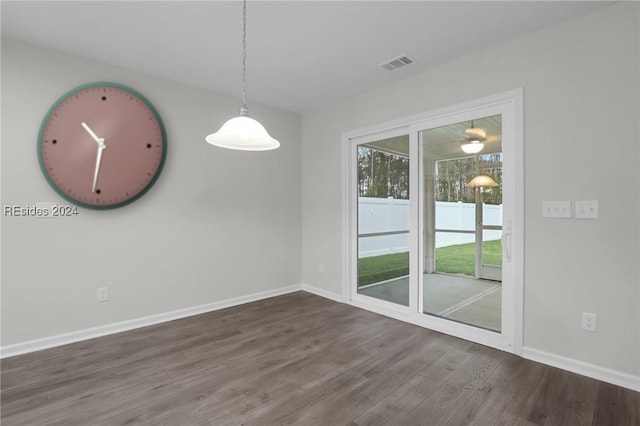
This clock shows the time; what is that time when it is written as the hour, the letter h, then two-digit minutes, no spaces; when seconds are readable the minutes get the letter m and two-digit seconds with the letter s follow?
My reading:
10h31
